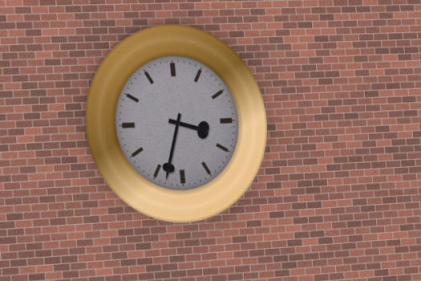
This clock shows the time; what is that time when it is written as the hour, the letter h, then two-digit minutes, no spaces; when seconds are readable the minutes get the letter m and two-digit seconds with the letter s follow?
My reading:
3h33
